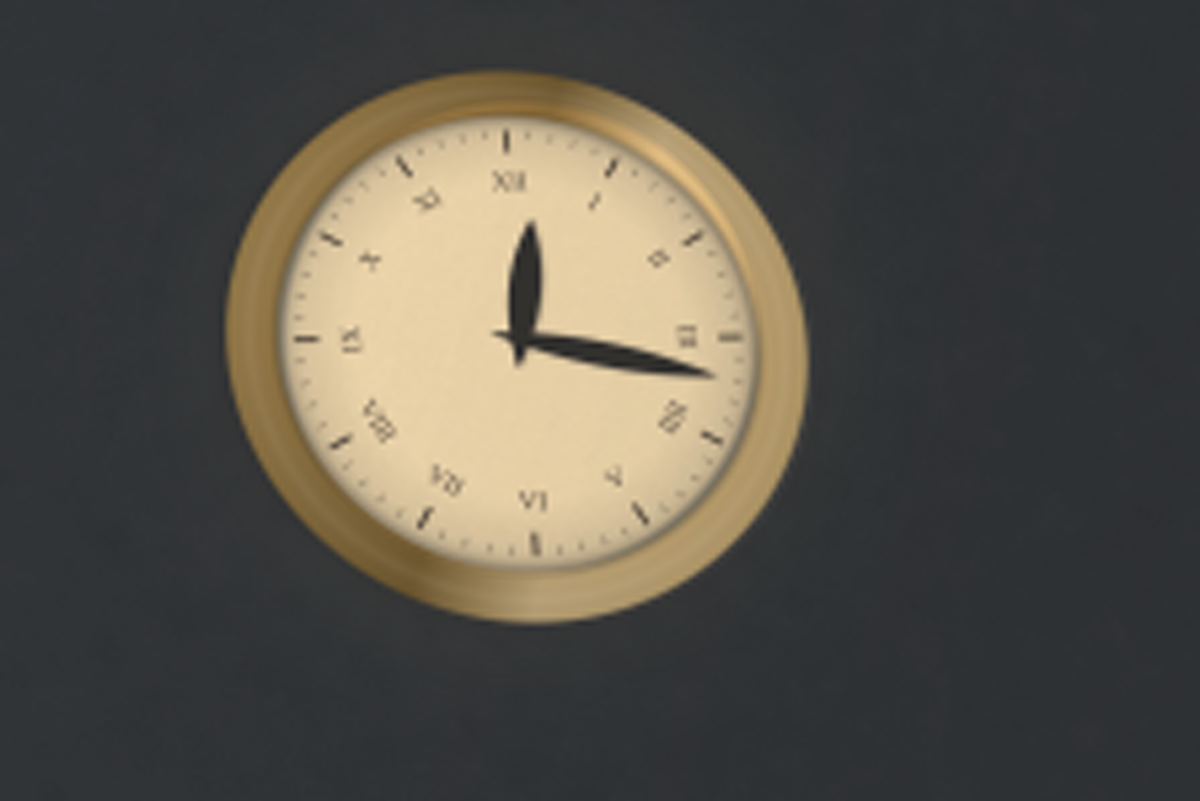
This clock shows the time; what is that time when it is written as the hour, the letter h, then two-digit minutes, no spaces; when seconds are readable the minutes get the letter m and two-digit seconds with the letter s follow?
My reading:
12h17
